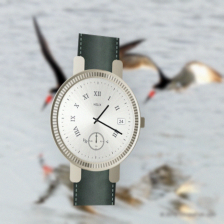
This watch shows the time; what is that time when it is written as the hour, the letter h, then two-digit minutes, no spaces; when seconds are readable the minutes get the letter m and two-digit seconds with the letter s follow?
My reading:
1h19
